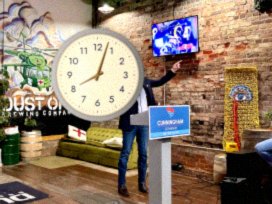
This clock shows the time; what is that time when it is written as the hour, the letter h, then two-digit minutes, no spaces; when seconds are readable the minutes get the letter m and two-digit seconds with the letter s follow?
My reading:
8h03
